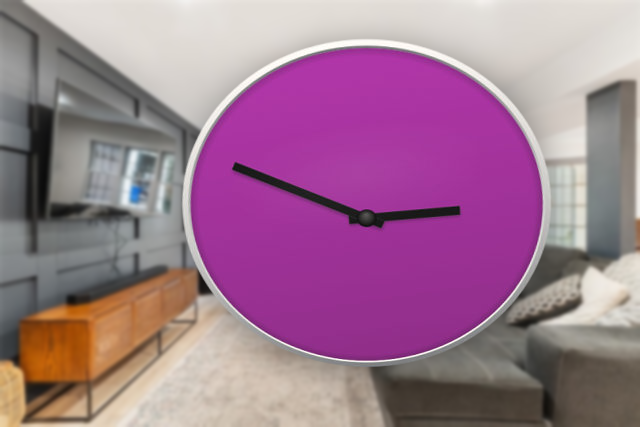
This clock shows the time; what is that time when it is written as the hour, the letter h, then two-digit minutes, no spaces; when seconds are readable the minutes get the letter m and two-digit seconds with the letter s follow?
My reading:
2h49
